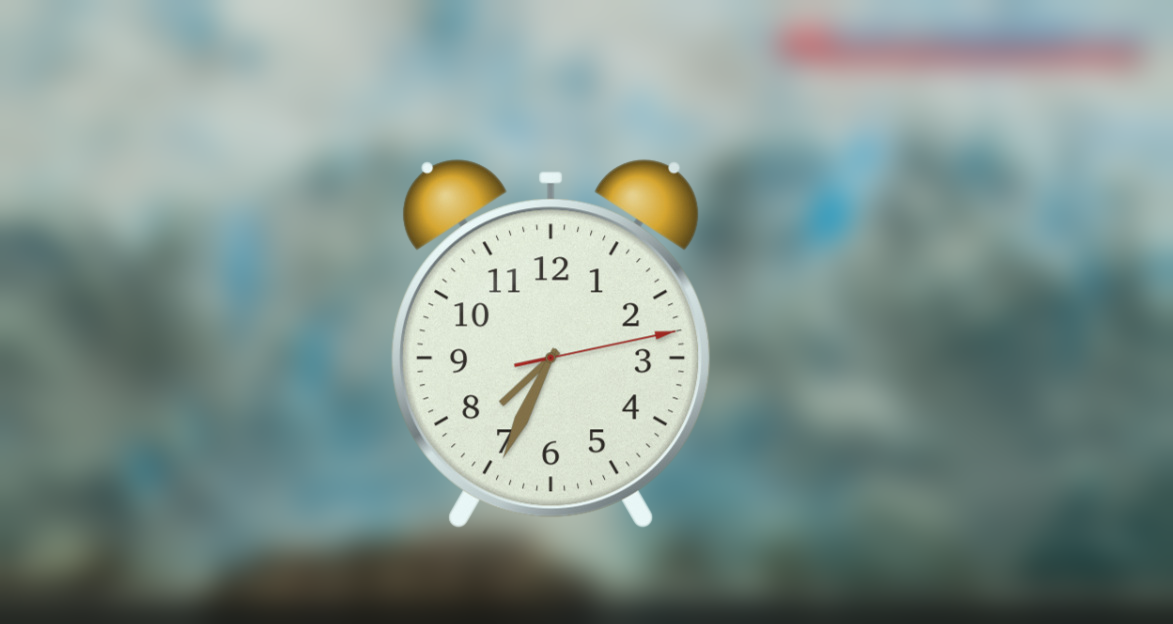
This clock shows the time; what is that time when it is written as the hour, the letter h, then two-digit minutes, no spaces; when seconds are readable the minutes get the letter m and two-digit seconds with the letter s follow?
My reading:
7h34m13s
